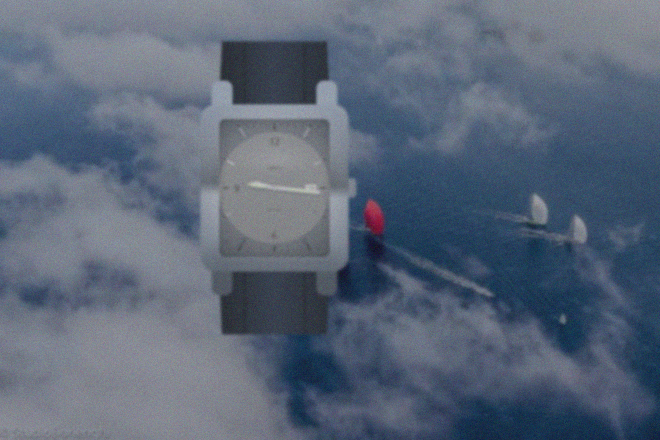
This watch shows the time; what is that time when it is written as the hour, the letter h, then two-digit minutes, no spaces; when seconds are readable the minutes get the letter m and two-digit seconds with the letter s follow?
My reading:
9h16
